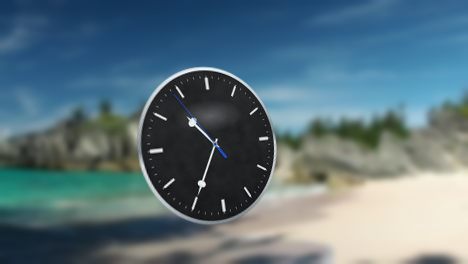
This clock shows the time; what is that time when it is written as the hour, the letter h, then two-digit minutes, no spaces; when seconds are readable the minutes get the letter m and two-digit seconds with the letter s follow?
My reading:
10h34m54s
